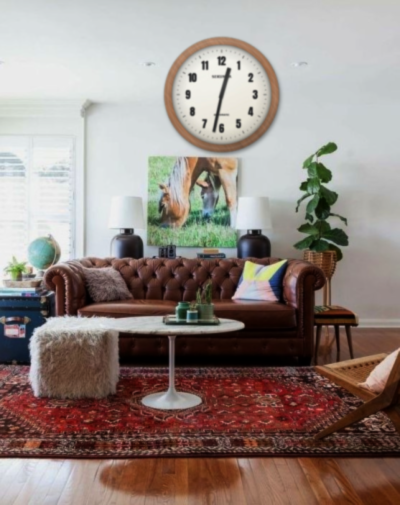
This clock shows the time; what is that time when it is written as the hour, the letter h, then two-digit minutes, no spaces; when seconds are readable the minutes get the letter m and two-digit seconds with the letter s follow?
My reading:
12h32
